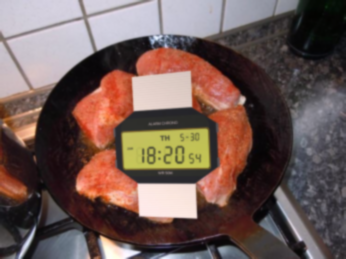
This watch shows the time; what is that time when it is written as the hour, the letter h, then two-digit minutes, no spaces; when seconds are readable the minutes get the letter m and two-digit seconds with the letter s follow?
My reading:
18h20
